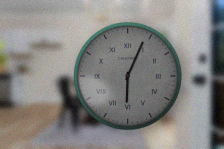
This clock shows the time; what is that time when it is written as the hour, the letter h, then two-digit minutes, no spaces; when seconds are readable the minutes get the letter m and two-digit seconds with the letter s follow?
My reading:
6h04
